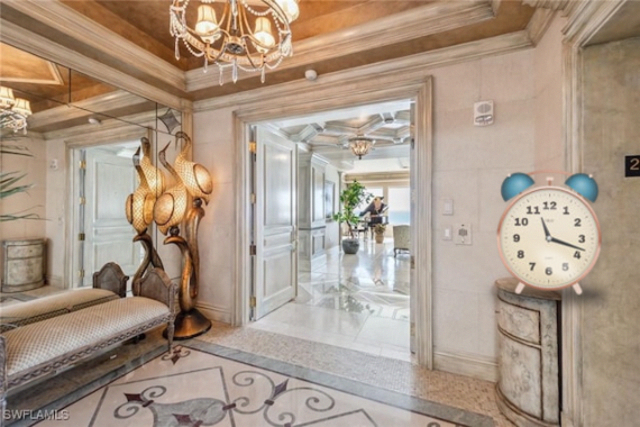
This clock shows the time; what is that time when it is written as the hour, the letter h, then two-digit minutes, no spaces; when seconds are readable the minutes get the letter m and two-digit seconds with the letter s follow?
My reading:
11h18
